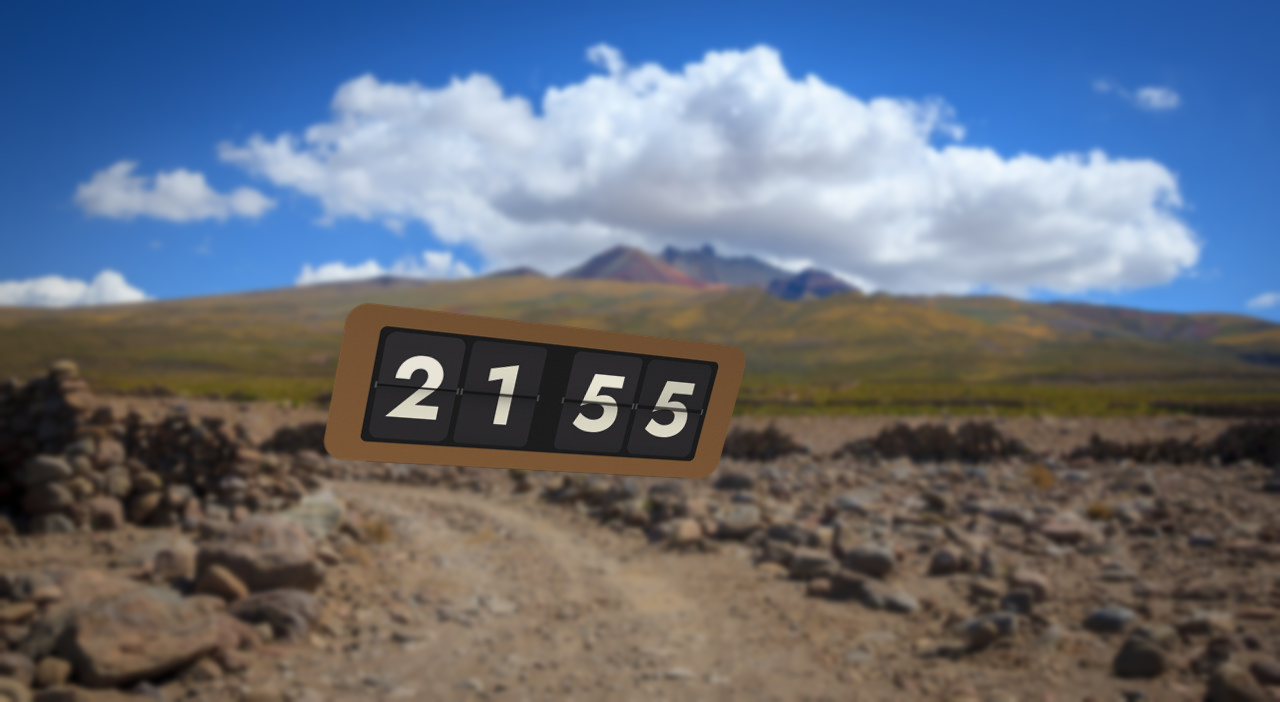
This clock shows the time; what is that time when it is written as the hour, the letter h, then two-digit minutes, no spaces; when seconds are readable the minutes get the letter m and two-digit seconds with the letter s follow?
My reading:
21h55
